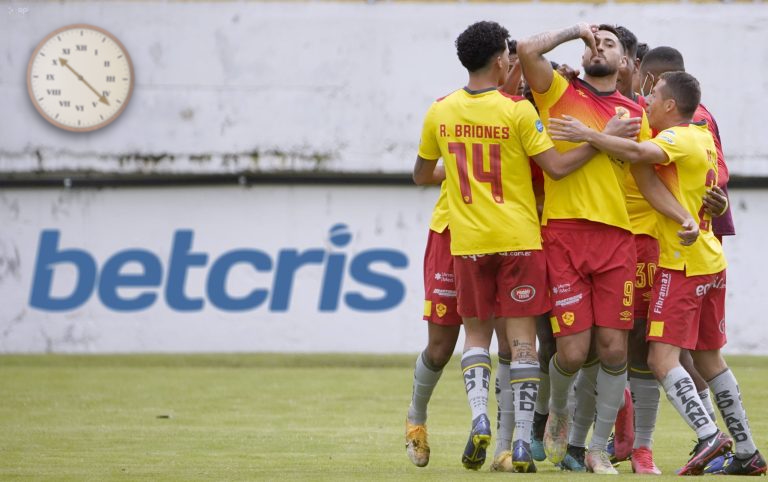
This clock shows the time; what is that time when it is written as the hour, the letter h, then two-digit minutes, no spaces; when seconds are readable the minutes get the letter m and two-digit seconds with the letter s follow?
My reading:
10h22
